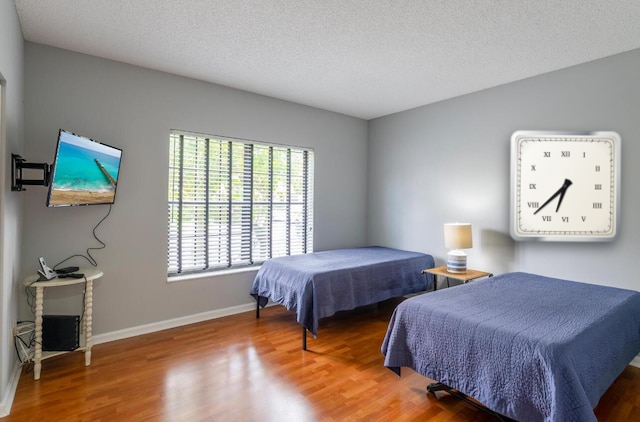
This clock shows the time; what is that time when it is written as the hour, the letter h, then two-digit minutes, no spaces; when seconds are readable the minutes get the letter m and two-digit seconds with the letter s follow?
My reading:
6h38
